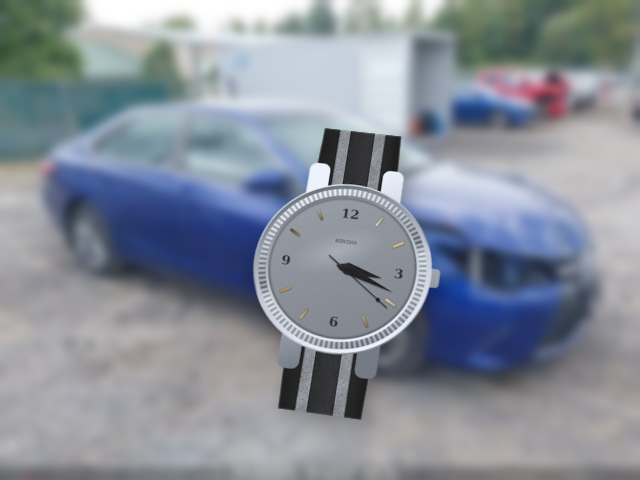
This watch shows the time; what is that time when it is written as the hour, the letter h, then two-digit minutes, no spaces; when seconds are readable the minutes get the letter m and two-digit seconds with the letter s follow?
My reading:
3h18m21s
